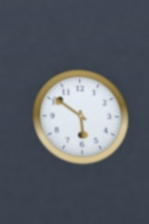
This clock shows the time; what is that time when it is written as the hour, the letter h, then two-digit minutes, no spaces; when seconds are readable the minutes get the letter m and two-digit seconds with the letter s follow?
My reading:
5h51
